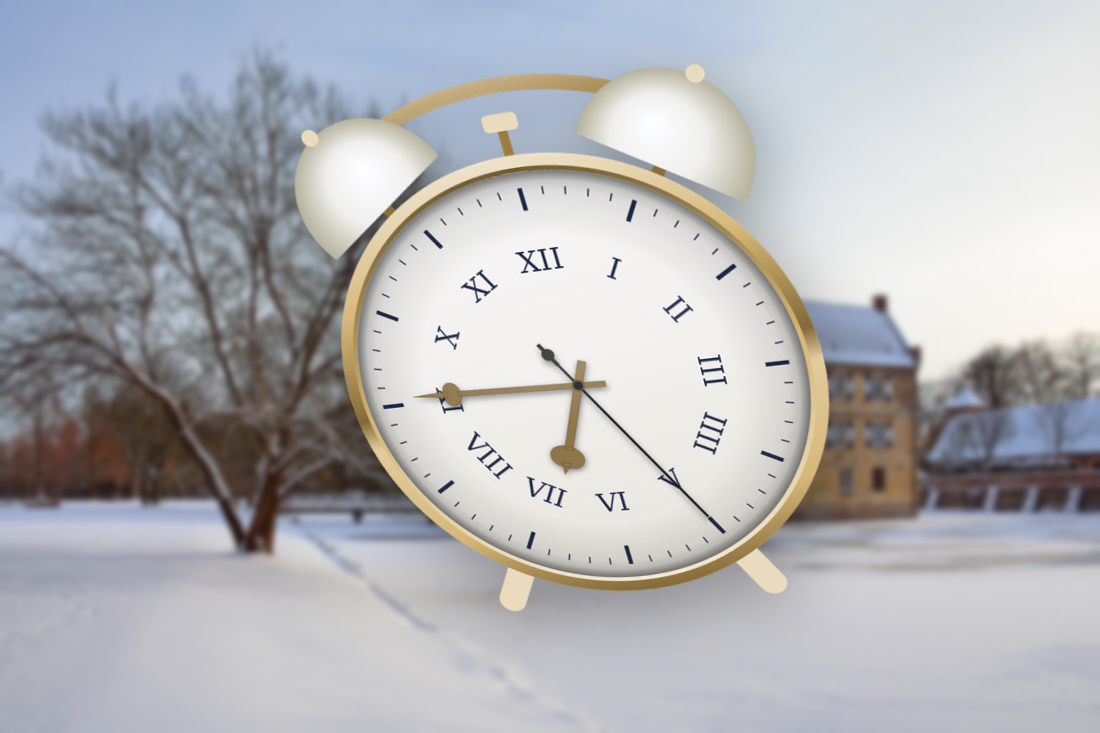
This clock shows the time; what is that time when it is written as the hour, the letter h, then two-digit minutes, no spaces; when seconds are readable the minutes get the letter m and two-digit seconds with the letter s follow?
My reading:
6h45m25s
